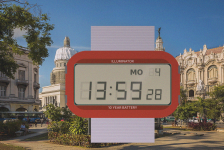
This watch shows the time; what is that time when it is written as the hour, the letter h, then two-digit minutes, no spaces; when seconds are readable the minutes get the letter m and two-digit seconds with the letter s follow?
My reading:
13h59m28s
